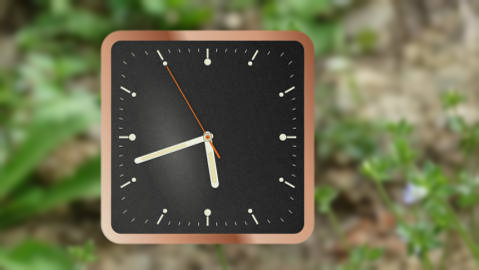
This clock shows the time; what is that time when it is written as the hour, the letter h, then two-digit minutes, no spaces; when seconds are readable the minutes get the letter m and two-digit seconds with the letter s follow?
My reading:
5h41m55s
